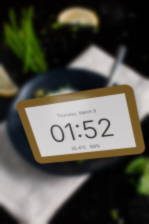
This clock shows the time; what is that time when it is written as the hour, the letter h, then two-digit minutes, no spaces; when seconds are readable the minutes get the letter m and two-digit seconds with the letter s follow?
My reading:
1h52
